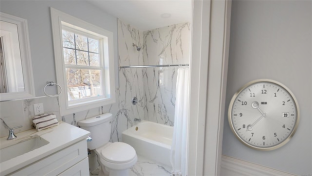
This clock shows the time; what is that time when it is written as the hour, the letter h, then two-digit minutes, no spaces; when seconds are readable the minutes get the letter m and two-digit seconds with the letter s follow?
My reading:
10h38
